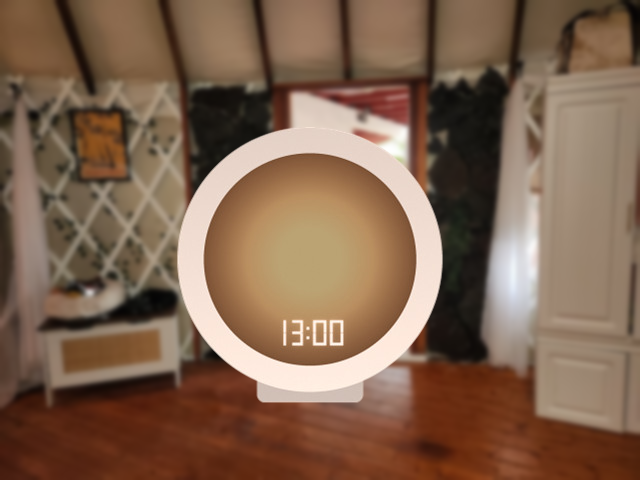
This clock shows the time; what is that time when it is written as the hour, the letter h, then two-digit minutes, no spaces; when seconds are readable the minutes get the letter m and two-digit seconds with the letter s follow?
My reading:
13h00
